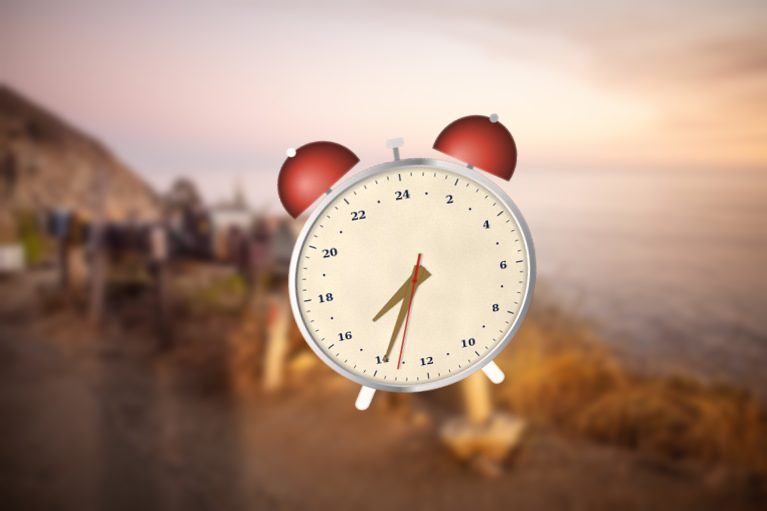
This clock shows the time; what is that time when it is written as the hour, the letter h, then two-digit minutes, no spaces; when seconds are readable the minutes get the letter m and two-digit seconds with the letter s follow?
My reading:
15h34m33s
